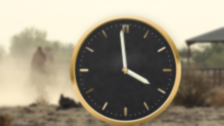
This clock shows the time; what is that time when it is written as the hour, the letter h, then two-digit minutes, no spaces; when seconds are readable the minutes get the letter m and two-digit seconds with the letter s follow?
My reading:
3h59
